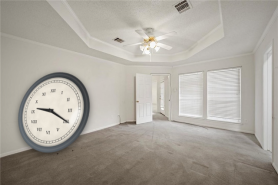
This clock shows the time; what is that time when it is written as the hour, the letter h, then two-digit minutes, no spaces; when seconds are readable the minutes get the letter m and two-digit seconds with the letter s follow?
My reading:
9h20
